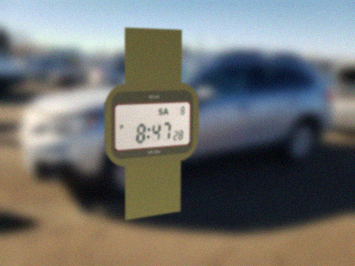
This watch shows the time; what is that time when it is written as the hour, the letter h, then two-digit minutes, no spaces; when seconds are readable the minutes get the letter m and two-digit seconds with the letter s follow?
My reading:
8h47
